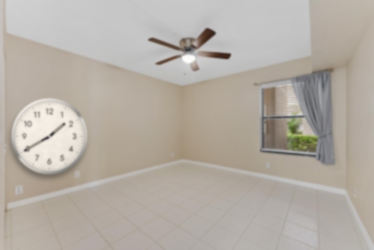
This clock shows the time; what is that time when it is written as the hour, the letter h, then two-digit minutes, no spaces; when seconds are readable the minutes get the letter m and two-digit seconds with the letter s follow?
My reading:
1h40
